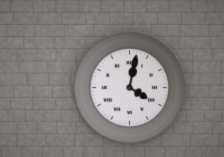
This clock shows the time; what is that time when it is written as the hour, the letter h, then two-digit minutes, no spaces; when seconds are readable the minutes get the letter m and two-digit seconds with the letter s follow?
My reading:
4h02
